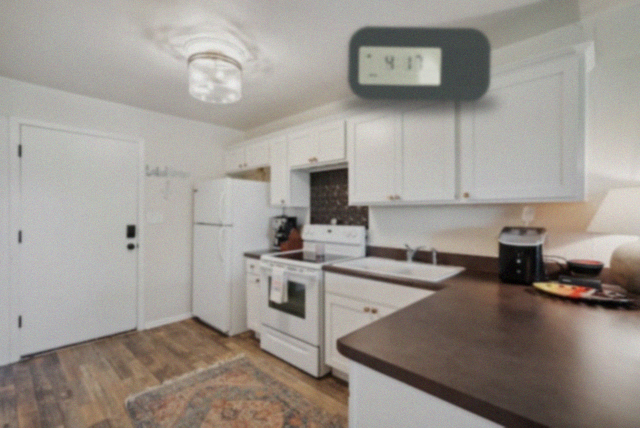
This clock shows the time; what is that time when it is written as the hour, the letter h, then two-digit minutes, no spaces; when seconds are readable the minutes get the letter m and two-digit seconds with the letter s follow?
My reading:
4h17
